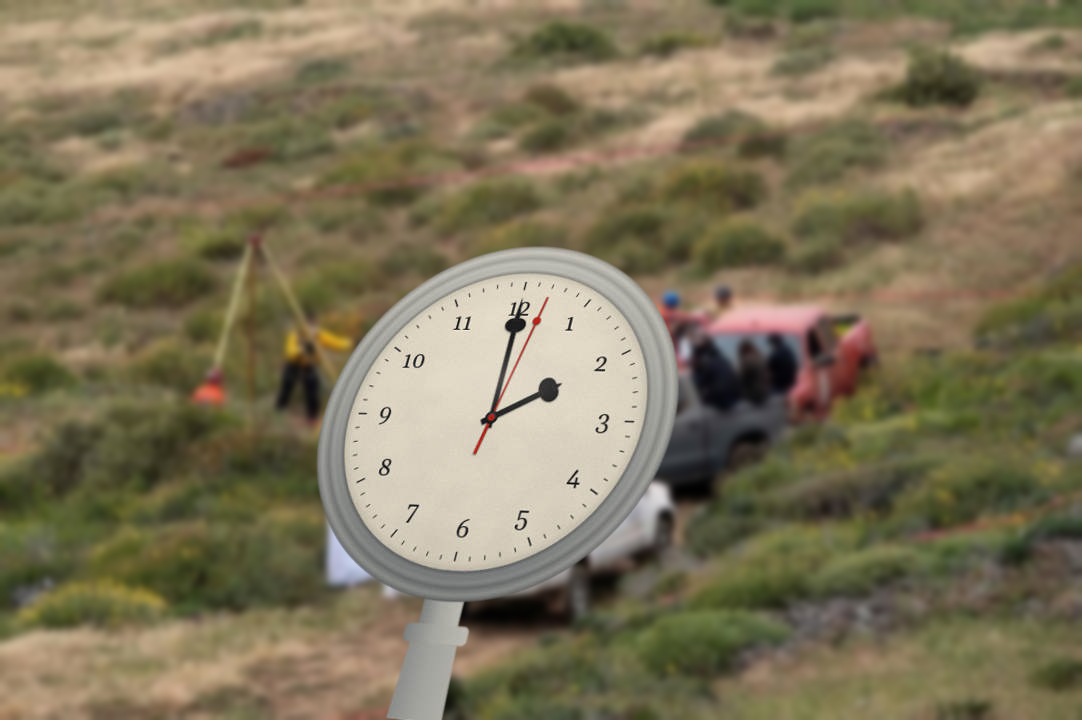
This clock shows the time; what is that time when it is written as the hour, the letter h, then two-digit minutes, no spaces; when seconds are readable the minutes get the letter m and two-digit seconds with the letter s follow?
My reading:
2h00m02s
